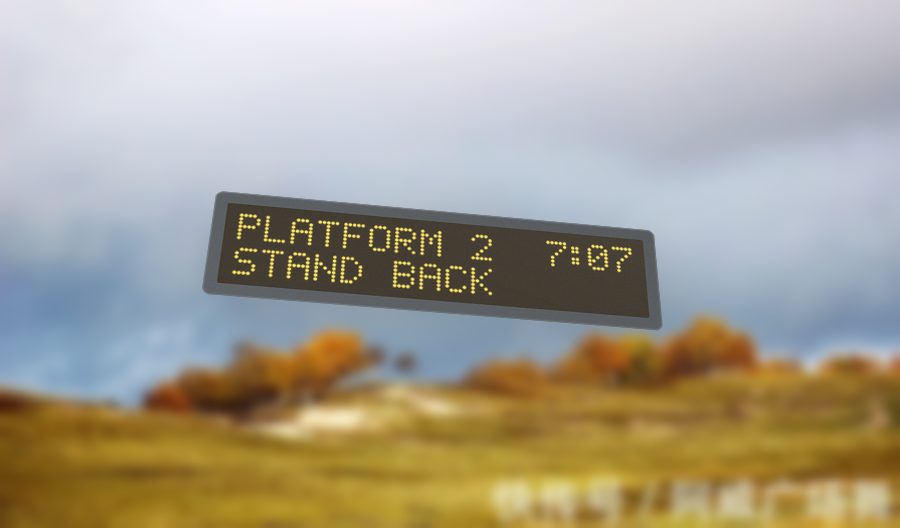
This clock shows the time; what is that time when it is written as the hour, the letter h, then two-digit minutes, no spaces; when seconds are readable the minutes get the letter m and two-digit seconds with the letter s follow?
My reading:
7h07
